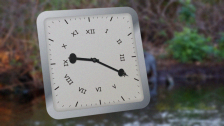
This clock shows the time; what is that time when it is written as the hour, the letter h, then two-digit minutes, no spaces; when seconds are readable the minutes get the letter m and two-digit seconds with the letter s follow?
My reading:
9h20
